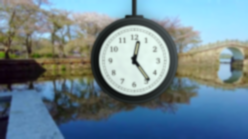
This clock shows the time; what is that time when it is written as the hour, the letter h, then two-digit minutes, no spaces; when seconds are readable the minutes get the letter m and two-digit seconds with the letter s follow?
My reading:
12h24
